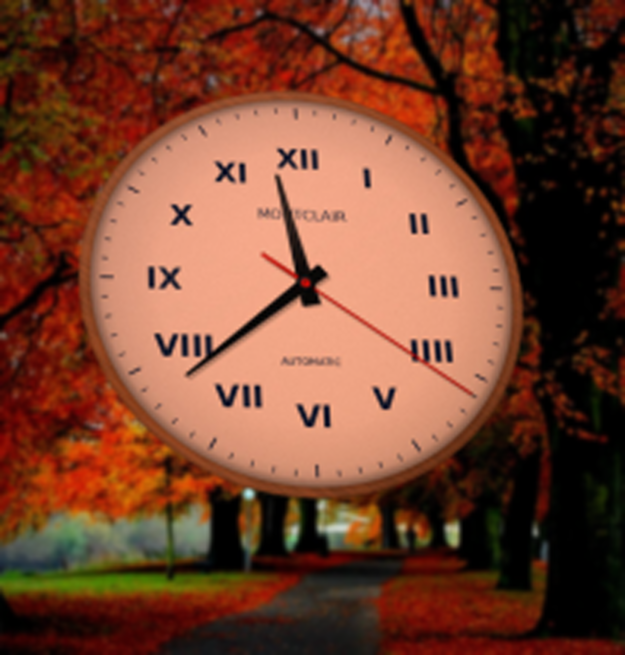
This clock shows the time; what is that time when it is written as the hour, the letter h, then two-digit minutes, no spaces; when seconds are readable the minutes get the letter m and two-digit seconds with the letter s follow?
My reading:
11h38m21s
